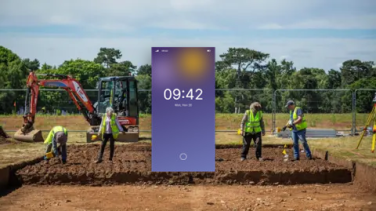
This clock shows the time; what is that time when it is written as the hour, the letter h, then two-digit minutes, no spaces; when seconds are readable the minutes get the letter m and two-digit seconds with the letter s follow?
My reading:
9h42
